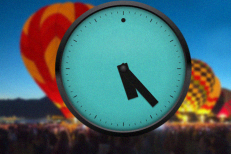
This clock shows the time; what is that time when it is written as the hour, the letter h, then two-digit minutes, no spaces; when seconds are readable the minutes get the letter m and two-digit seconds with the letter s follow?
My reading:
5h23
